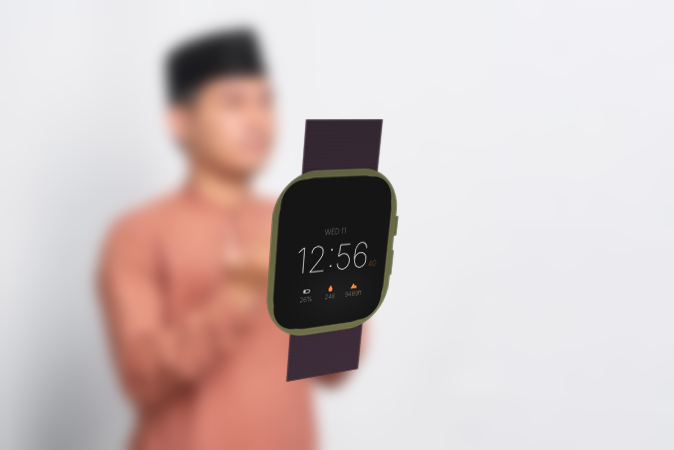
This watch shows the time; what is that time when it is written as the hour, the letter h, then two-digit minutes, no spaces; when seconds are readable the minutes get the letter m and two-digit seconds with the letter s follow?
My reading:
12h56m40s
